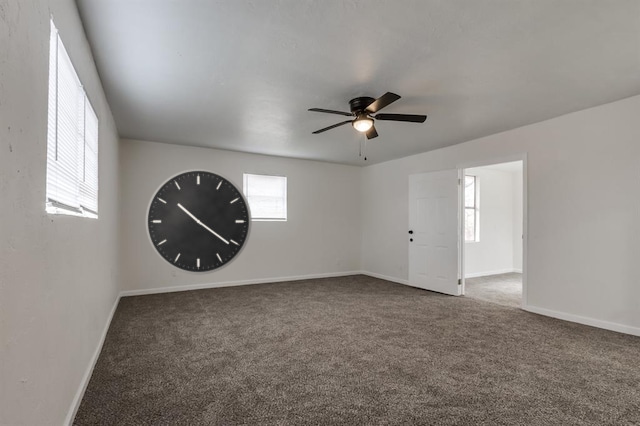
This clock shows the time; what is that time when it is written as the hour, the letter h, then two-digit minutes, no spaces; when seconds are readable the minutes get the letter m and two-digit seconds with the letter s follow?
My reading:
10h21
